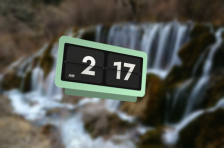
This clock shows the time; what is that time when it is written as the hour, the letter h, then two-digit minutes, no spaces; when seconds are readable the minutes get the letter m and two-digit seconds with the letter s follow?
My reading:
2h17
